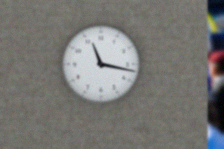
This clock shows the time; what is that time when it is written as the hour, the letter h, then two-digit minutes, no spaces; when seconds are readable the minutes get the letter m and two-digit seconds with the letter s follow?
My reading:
11h17
